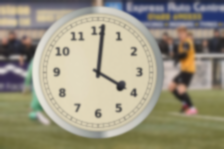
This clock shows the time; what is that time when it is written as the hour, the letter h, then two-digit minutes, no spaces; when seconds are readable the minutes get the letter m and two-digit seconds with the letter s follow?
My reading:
4h01
